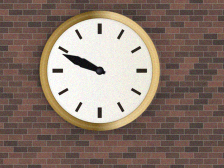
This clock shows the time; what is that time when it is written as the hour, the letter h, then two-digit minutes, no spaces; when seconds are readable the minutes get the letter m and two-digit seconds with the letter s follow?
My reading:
9h49
